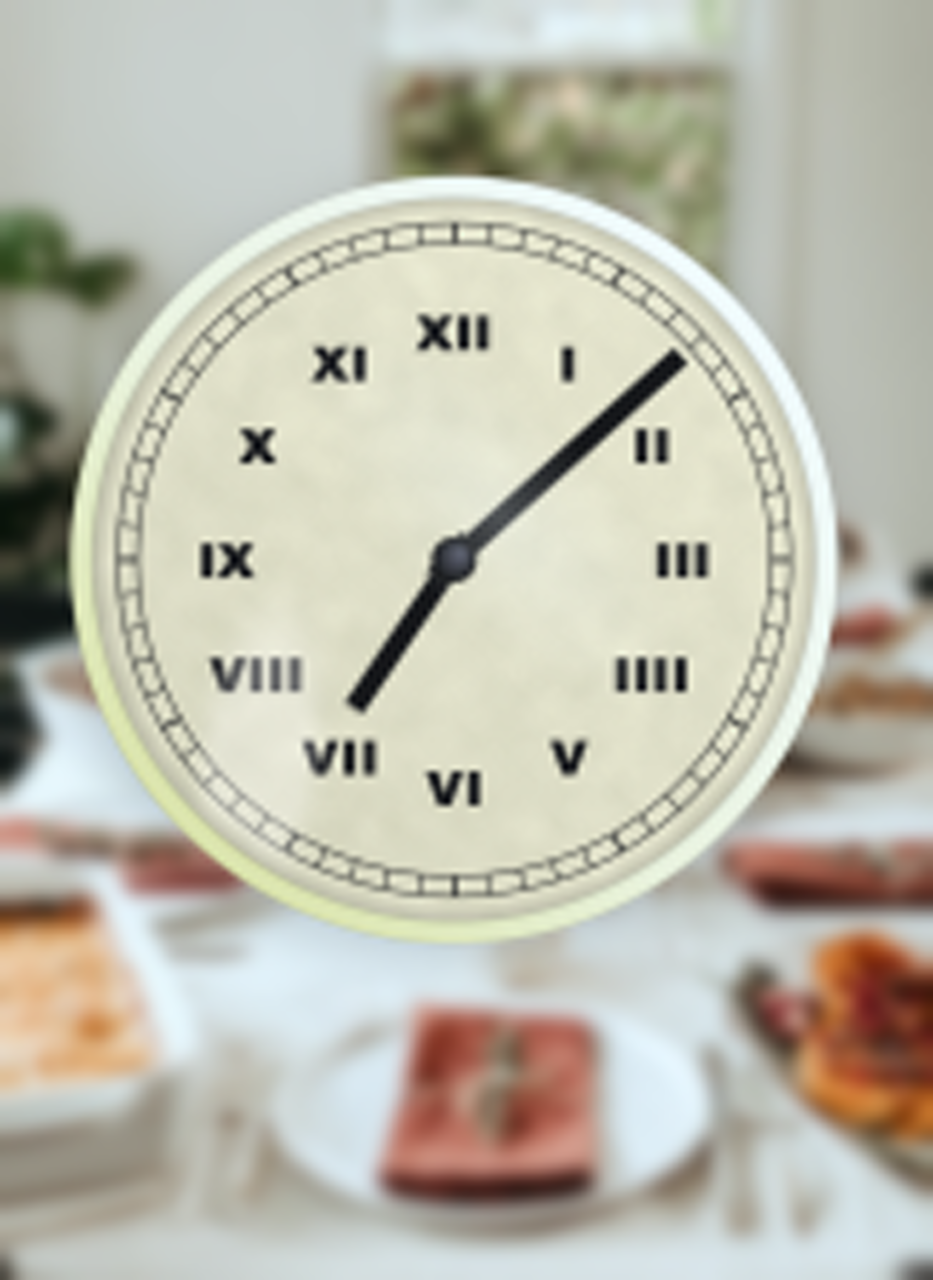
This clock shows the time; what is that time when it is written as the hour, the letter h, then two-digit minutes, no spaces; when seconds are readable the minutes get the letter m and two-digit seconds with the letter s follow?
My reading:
7h08
